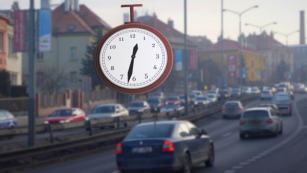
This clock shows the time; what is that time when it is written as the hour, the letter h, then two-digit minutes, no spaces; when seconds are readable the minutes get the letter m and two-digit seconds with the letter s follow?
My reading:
12h32
